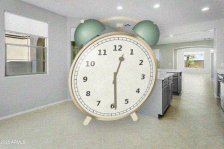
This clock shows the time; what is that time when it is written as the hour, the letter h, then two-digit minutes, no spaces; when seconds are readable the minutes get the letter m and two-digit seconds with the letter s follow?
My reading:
12h29
